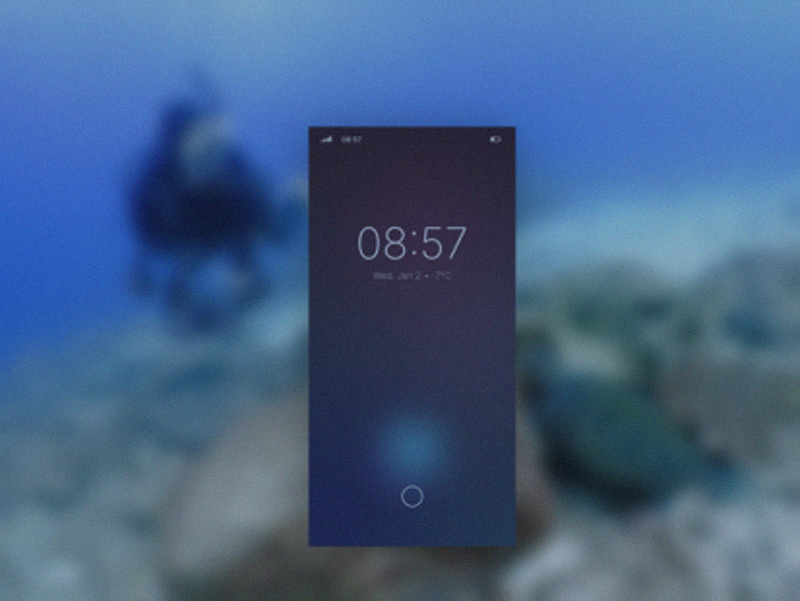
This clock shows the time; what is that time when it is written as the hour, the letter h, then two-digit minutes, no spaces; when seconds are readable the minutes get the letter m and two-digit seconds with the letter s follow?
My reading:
8h57
